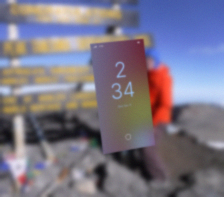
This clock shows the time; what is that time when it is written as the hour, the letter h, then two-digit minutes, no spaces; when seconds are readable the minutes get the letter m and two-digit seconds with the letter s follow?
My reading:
2h34
